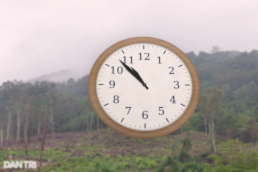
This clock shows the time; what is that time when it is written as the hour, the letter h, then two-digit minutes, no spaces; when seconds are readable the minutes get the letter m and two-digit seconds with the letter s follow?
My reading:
10h53
